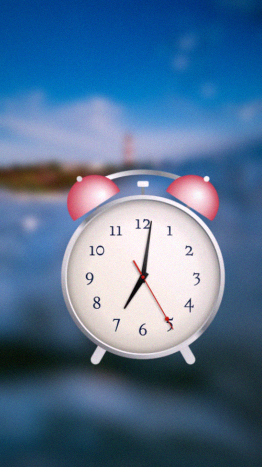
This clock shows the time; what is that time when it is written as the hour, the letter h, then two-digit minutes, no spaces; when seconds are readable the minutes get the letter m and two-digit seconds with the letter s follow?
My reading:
7h01m25s
